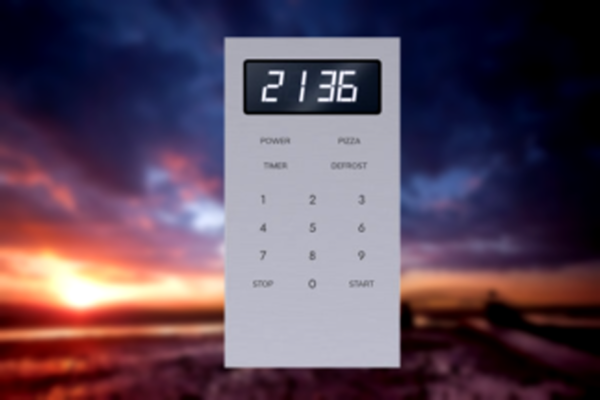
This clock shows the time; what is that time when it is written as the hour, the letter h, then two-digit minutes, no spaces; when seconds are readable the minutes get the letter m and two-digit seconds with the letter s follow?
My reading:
21h36
